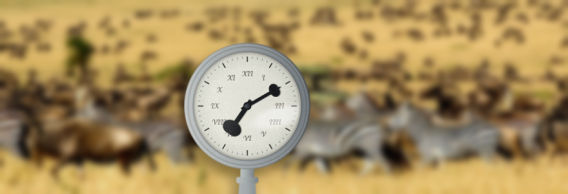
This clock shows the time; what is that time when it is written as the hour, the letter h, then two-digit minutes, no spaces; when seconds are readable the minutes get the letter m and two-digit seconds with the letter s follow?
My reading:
7h10
